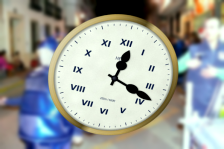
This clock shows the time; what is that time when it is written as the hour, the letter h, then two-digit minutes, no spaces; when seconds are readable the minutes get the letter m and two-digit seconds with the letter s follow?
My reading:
12h18
